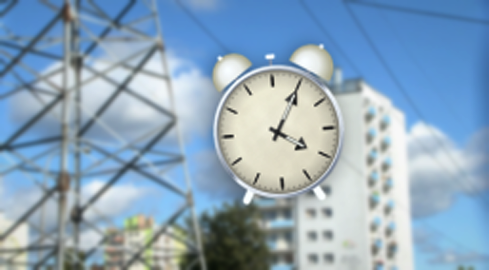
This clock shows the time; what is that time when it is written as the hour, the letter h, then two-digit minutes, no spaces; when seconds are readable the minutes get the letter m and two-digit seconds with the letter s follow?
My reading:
4h05
